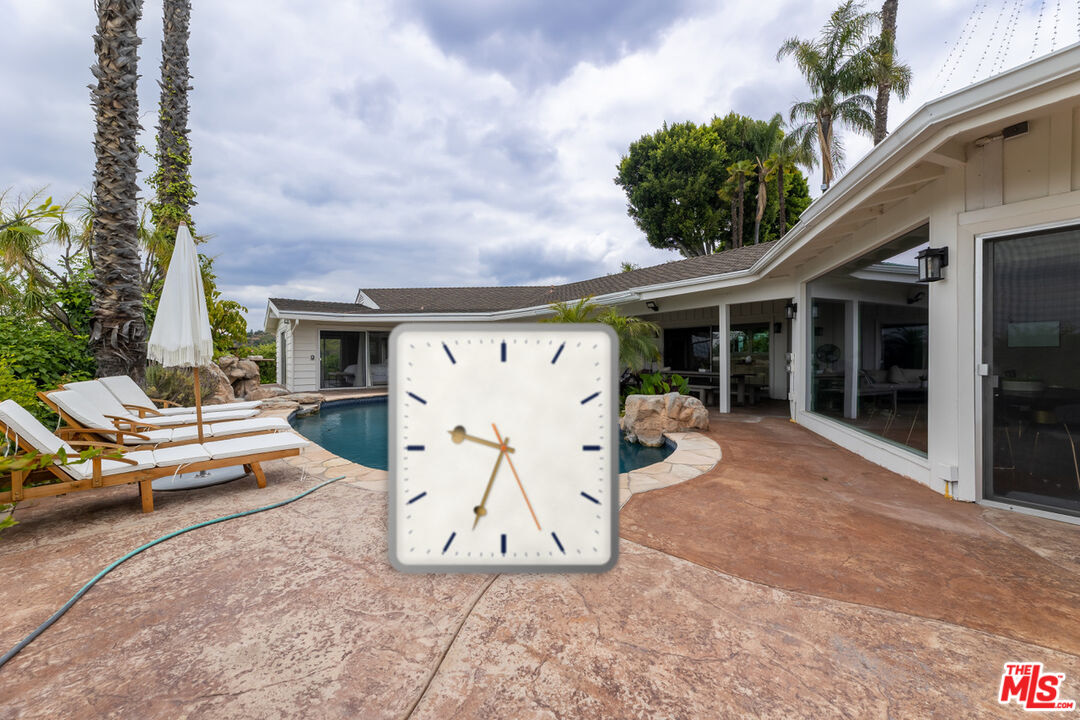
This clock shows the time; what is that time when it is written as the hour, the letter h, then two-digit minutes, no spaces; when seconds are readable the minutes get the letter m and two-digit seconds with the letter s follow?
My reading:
9h33m26s
